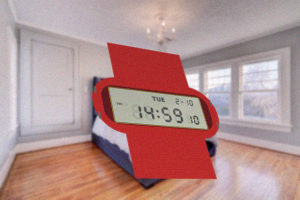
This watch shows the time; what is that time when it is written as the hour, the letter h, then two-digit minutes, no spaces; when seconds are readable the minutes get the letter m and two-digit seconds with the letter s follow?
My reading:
14h59m10s
